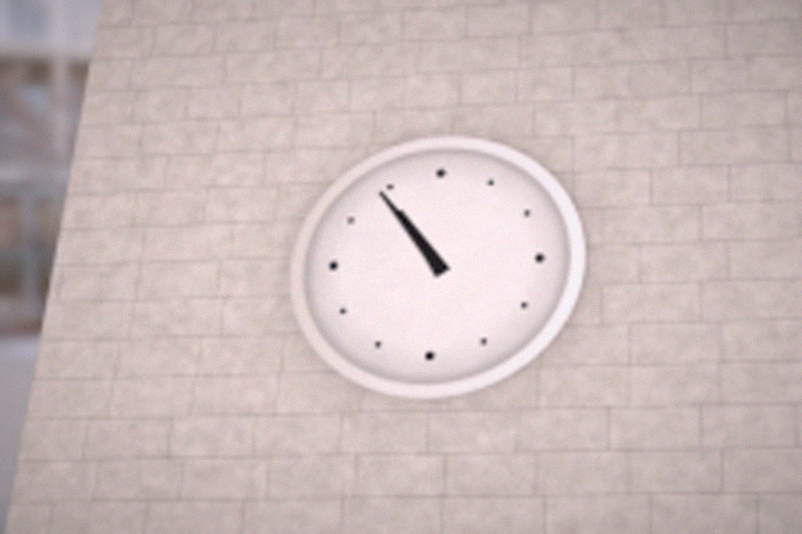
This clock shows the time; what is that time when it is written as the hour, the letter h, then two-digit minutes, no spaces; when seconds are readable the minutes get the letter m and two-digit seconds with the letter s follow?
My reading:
10h54
